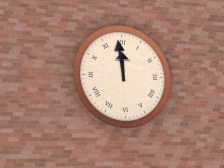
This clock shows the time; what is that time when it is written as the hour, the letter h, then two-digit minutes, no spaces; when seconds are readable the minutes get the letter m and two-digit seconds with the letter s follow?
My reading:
11h59
